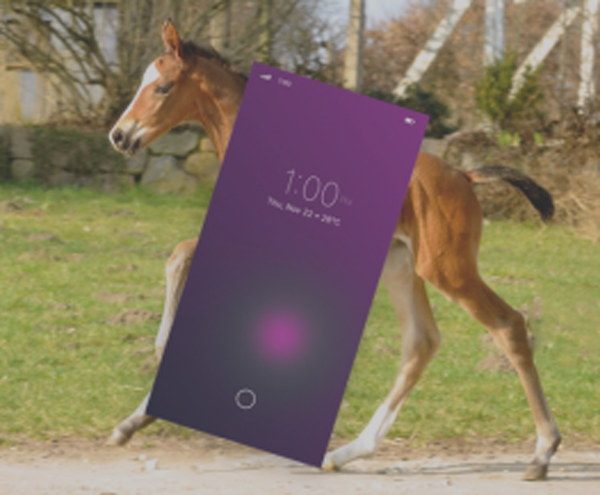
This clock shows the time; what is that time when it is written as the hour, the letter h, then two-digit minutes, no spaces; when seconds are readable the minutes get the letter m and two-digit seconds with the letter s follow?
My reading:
1h00
